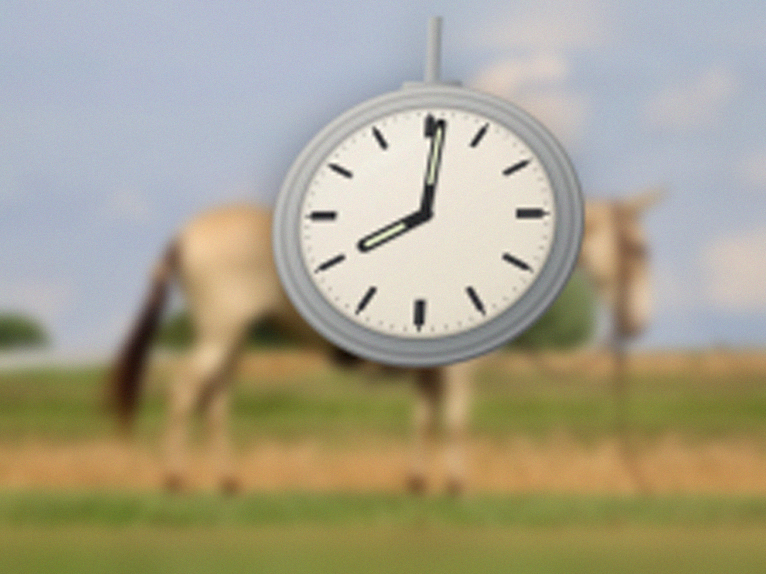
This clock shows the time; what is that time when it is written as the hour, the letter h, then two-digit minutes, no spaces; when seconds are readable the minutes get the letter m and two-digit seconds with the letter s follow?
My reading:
8h01
